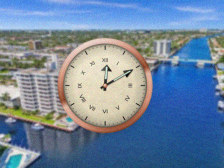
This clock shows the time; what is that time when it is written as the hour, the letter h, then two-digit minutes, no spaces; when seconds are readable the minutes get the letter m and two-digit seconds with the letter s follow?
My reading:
12h10
